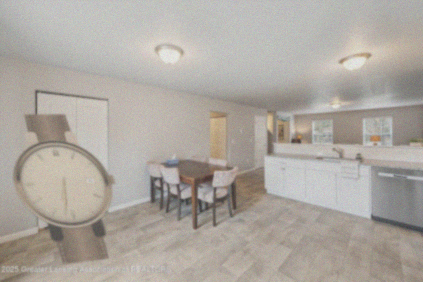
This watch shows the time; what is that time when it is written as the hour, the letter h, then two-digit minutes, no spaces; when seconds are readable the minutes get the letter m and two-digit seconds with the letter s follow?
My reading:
6h32
